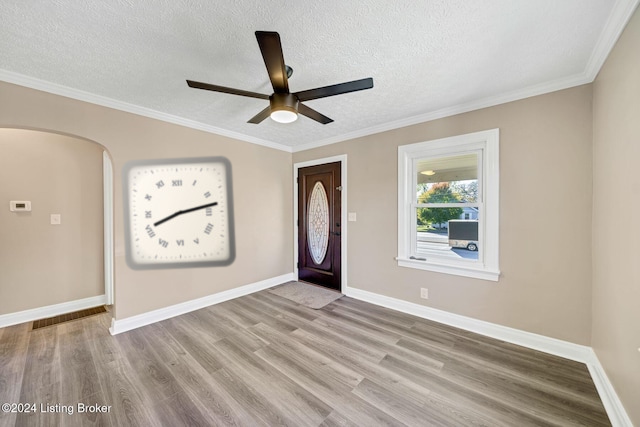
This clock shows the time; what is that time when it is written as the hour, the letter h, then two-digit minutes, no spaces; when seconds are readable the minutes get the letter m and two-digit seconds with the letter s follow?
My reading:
8h13
